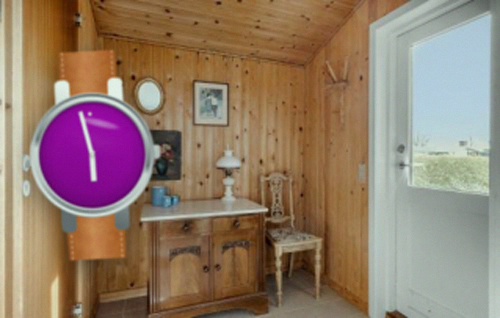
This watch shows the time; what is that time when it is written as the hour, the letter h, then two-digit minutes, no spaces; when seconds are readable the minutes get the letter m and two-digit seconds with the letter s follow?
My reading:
5h58
